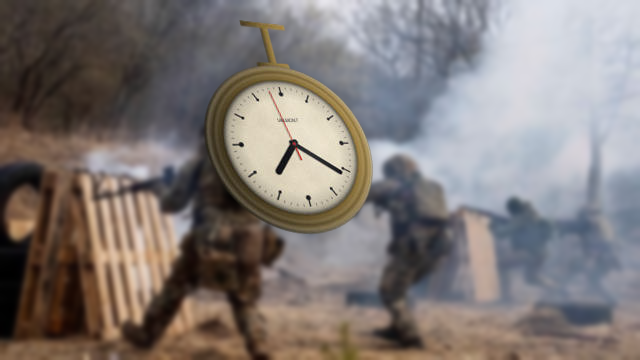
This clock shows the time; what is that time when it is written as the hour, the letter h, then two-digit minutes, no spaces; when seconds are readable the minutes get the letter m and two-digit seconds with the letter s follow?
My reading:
7h20m58s
